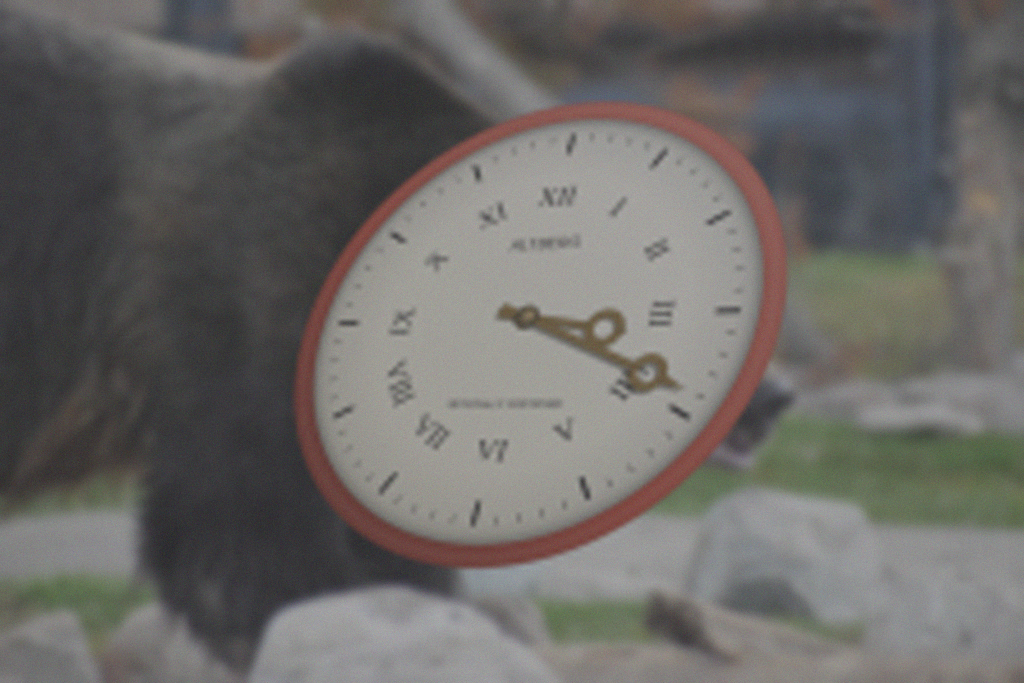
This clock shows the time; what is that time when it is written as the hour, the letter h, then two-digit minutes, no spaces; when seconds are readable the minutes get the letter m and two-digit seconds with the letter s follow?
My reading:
3h19
